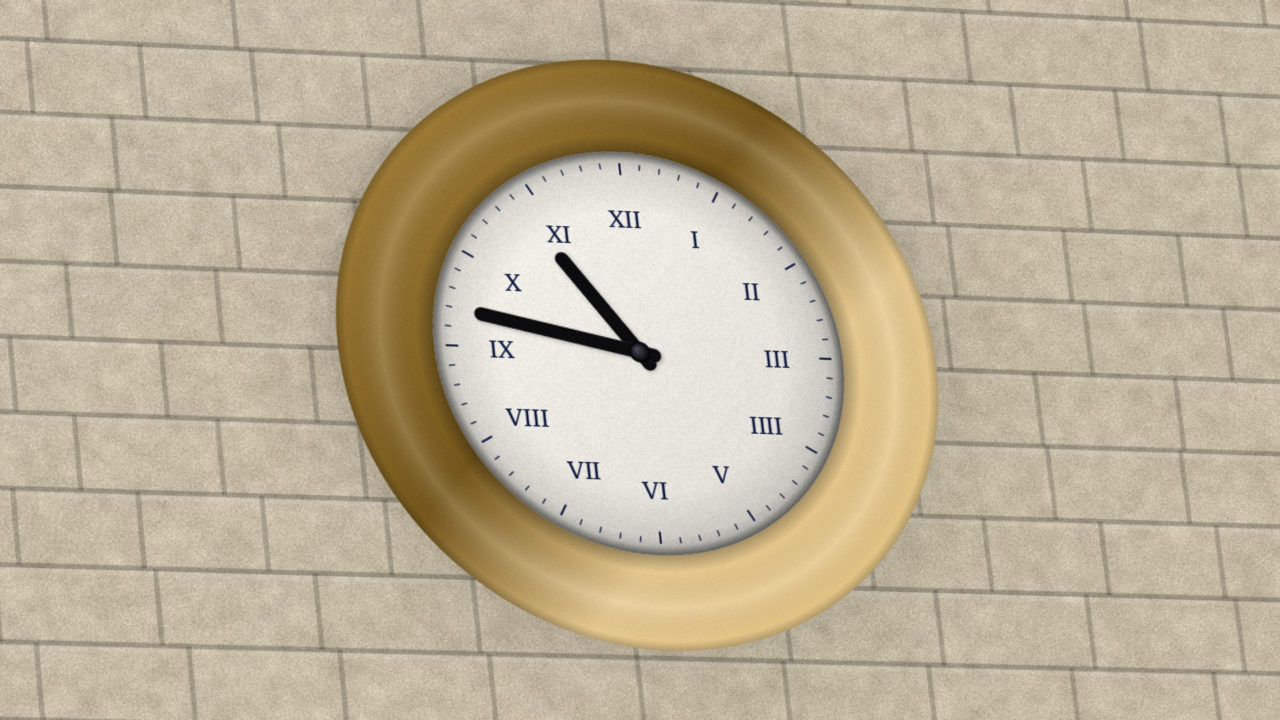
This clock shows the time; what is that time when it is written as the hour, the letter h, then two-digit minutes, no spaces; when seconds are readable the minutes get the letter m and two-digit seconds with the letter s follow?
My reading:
10h47
